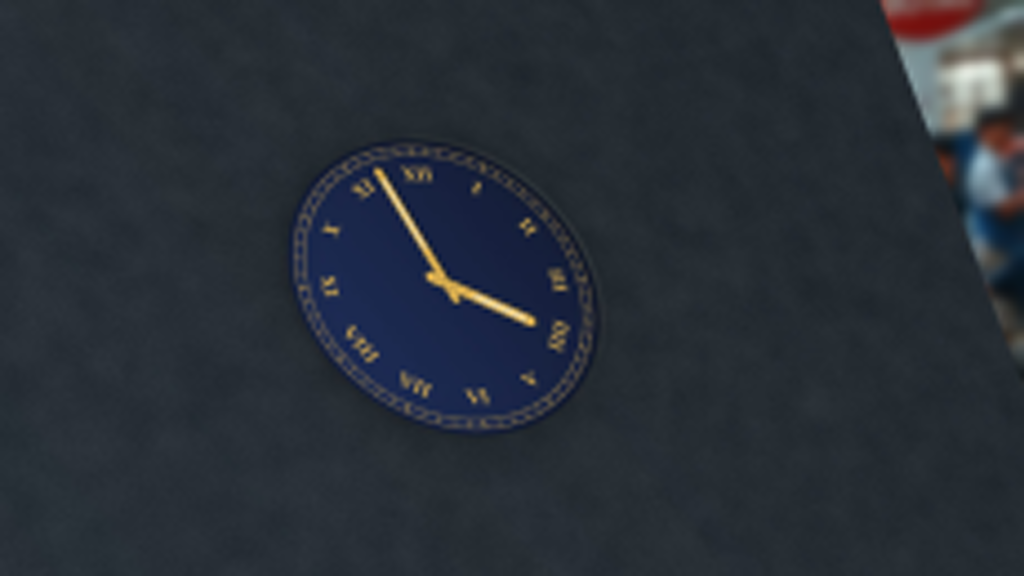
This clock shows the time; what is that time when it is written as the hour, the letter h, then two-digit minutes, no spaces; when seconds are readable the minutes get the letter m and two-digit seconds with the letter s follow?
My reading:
3h57
